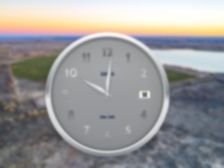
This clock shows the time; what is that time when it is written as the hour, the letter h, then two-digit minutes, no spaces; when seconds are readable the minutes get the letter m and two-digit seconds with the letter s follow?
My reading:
10h01
